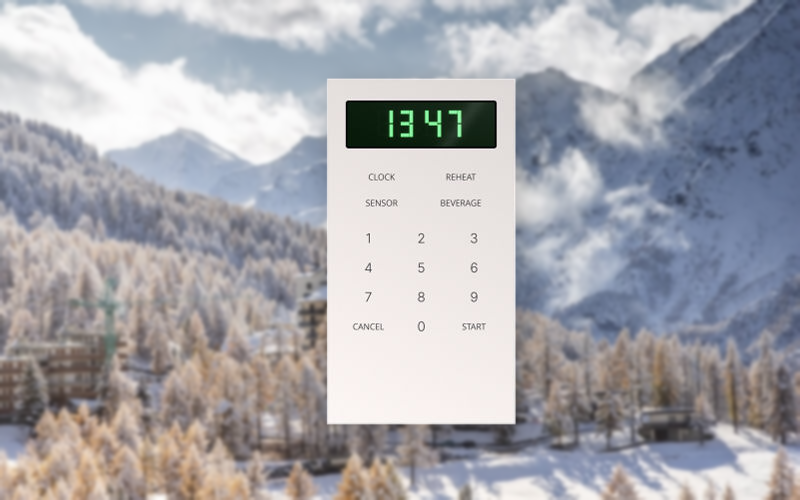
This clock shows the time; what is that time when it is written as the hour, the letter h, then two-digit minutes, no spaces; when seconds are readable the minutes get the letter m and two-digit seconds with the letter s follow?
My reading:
13h47
